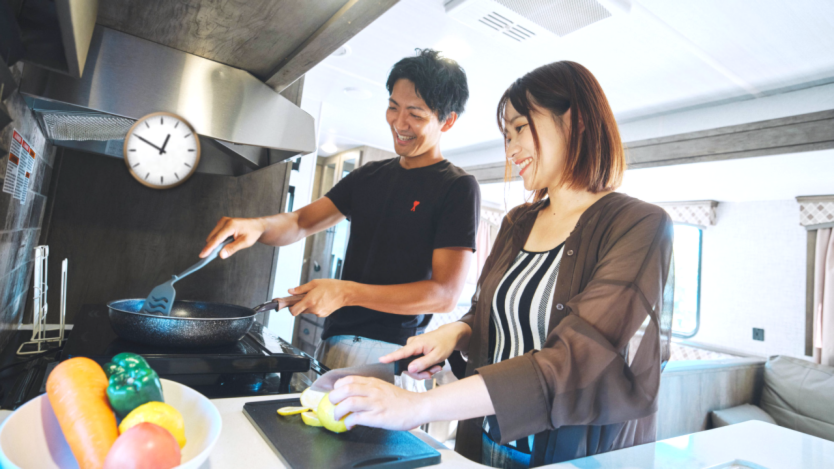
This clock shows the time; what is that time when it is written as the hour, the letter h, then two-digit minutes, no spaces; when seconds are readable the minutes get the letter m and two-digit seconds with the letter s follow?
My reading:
12h50
